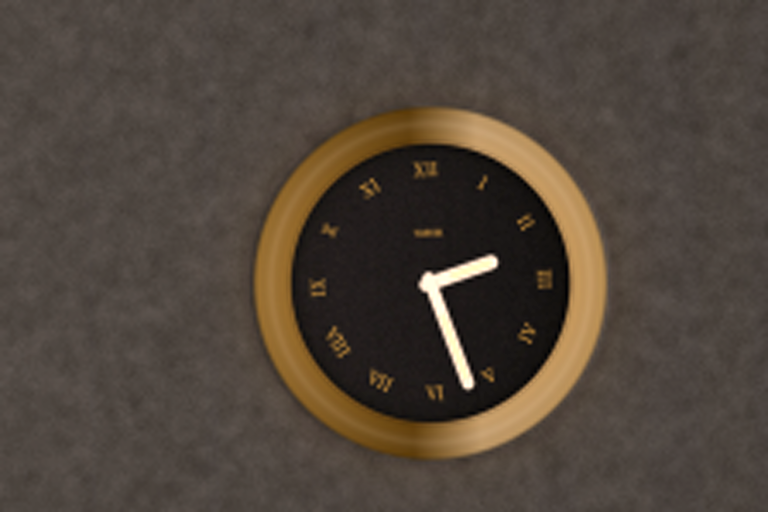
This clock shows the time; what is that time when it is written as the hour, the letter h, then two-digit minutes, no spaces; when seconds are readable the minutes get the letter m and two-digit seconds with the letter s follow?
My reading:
2h27
